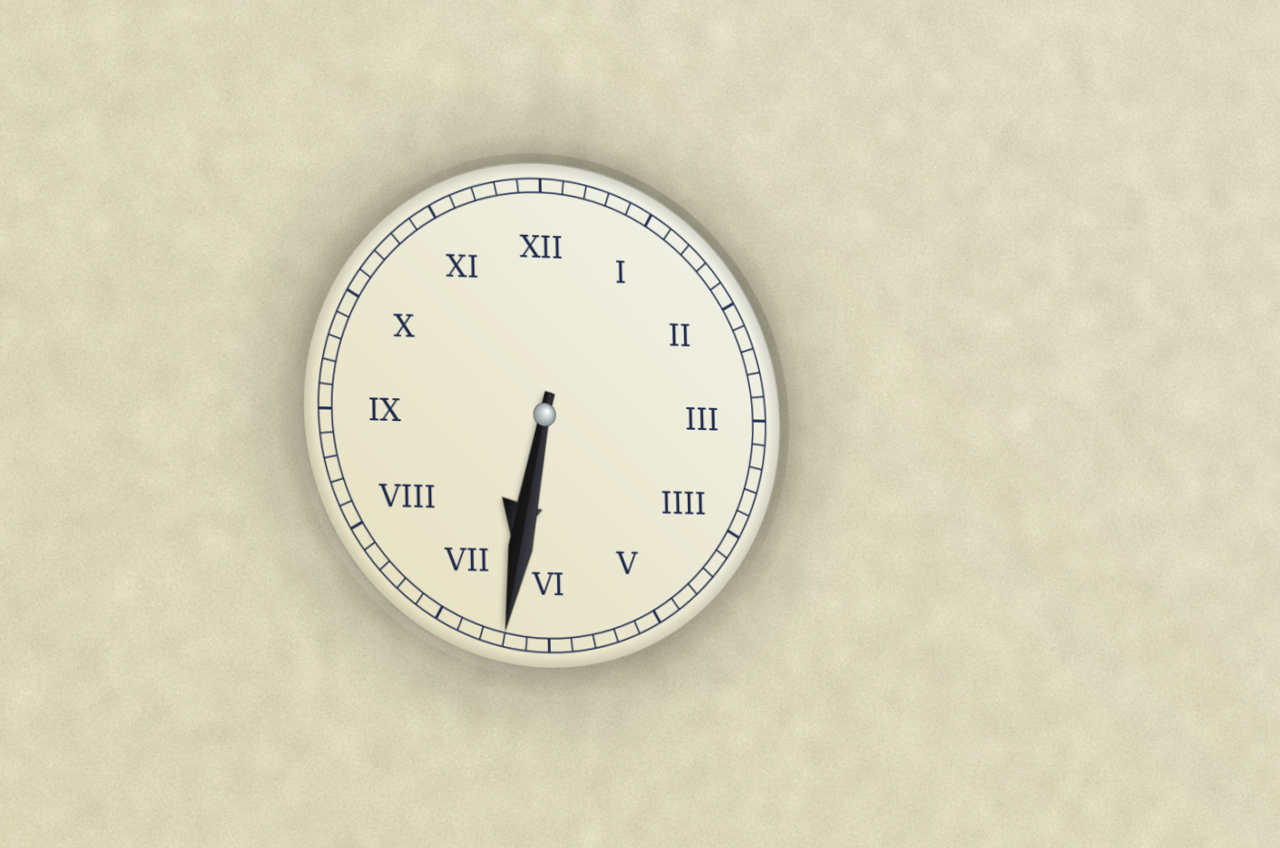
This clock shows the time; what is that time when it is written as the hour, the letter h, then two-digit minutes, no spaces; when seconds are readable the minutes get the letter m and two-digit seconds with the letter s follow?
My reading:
6h32
